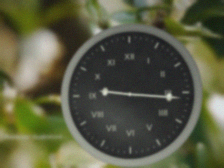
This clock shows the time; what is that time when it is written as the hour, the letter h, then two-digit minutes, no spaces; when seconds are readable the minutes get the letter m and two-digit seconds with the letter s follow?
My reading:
9h16
